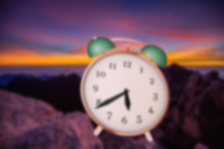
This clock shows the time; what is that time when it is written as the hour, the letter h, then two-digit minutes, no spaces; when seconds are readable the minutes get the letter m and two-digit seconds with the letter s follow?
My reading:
5h39
